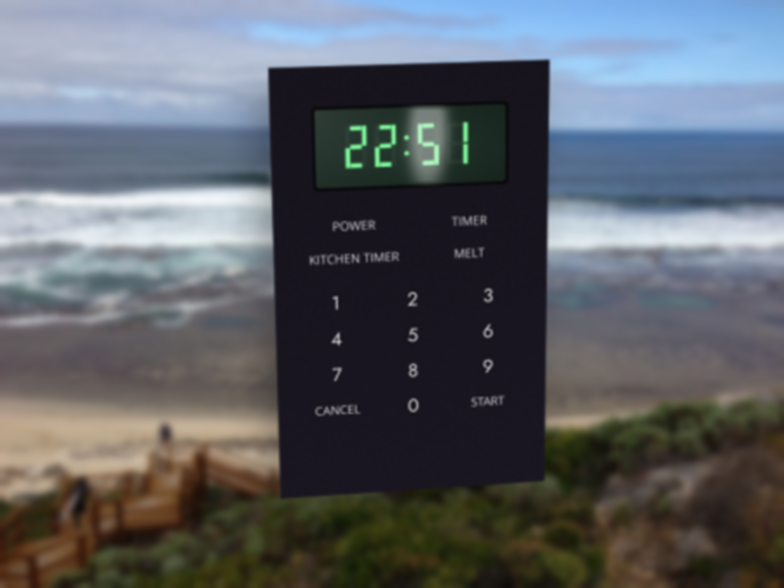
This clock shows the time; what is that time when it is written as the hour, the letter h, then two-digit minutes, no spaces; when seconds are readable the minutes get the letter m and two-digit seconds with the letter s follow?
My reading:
22h51
